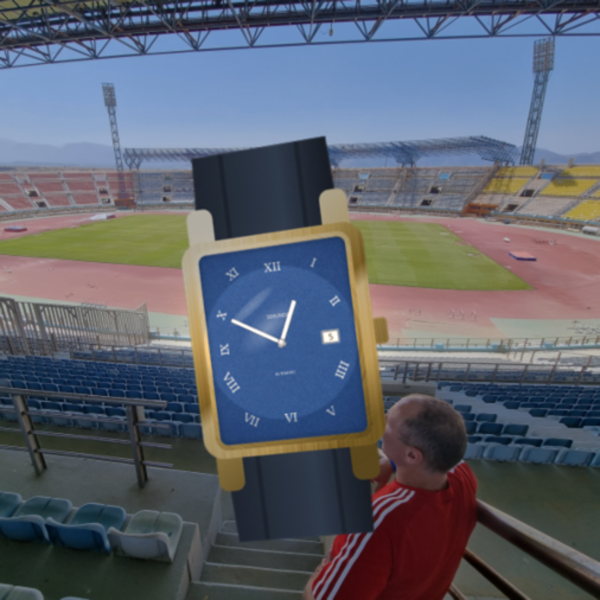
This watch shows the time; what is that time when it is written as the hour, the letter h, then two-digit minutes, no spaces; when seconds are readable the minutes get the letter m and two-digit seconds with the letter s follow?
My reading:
12h50
